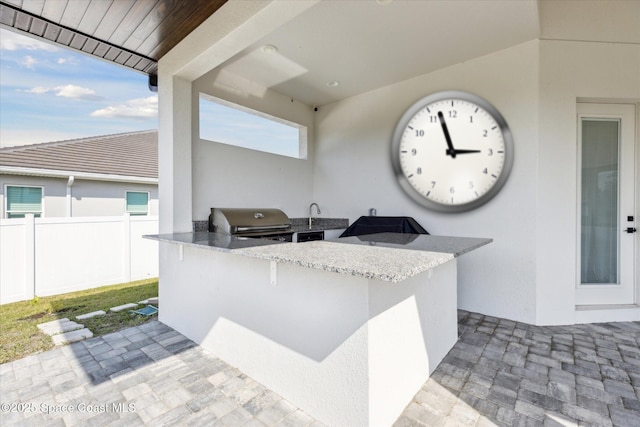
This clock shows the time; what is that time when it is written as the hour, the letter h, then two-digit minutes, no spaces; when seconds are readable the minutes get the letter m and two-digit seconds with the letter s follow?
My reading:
2h57
